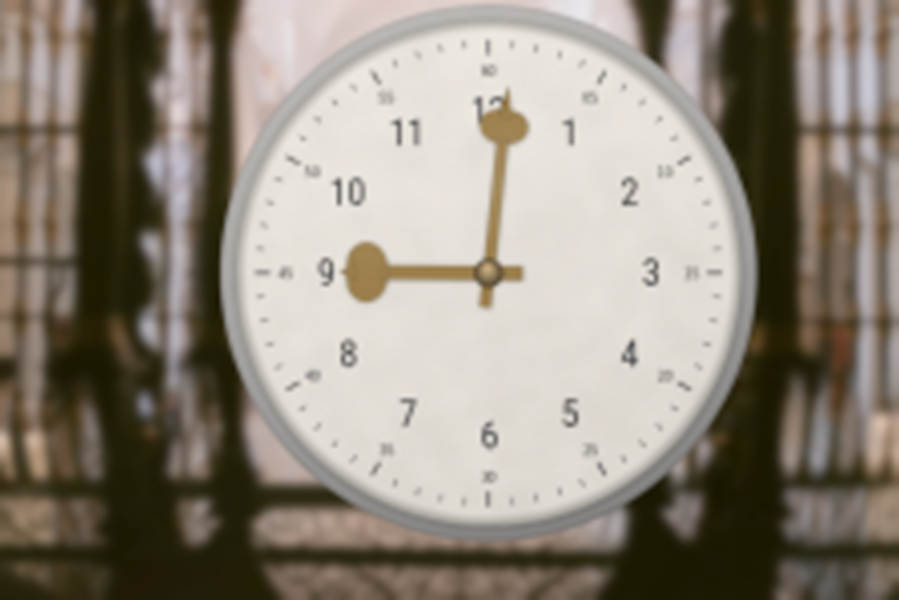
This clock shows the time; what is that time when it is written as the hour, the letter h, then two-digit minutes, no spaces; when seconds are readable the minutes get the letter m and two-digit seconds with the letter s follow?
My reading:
9h01
